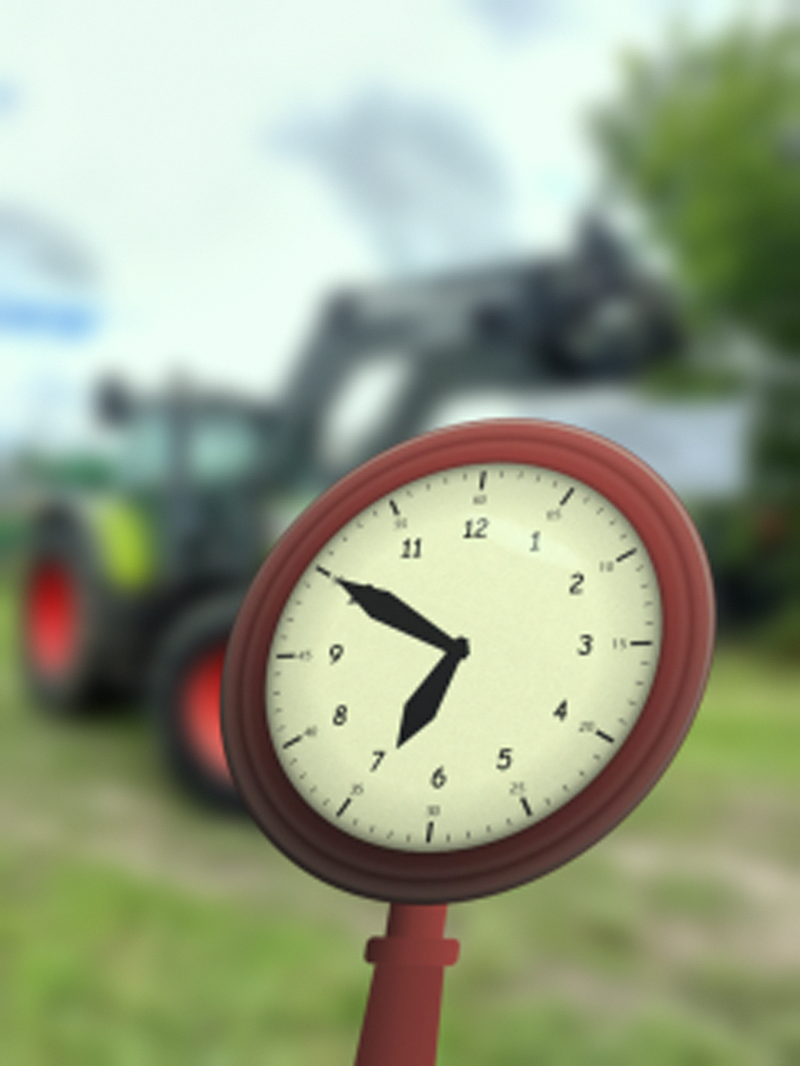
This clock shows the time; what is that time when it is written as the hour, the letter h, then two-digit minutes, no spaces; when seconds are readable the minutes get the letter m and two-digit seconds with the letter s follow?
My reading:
6h50
